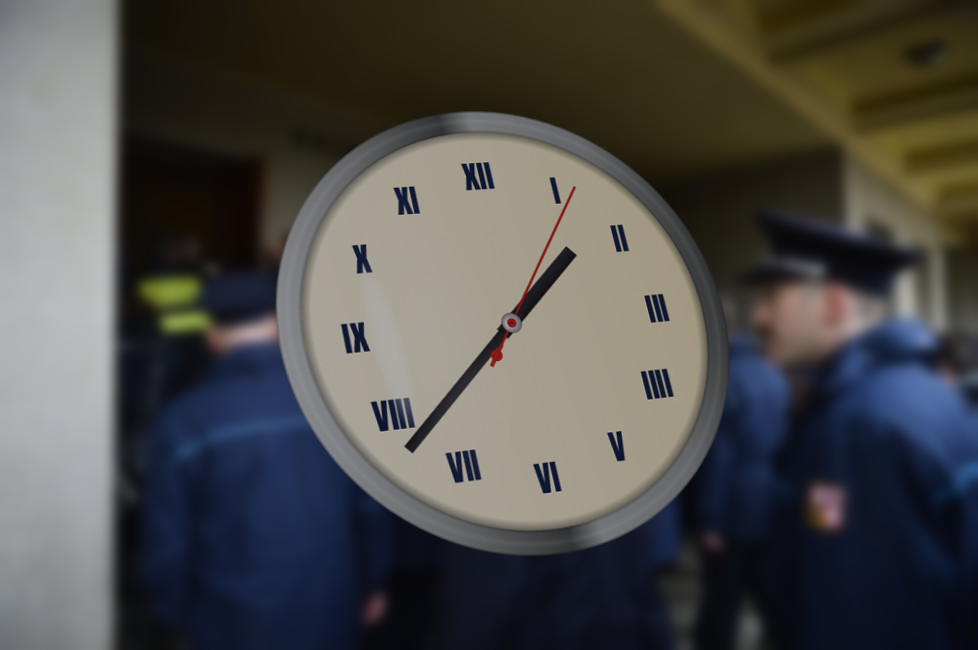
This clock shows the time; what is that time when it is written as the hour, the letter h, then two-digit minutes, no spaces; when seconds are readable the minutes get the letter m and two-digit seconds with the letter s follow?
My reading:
1h38m06s
